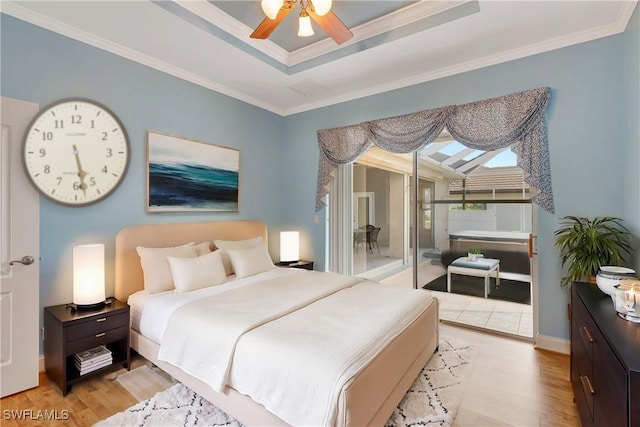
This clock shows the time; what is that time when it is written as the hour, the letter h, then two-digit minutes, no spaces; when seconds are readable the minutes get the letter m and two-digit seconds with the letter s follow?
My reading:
5h28
